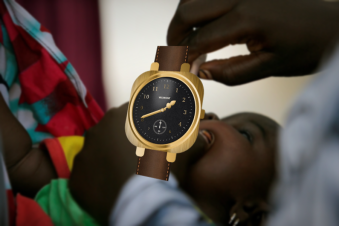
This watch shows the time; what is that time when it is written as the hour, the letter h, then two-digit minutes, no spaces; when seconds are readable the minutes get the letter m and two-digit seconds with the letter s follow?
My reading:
1h41
